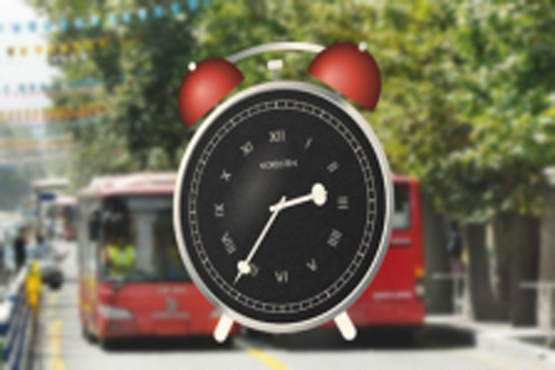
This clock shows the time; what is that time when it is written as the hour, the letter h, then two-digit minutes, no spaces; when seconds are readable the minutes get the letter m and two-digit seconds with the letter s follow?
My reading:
2h36
